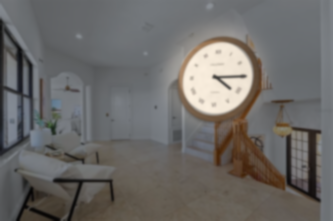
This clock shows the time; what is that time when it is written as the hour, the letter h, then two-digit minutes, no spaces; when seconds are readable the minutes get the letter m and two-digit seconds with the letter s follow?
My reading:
4h15
